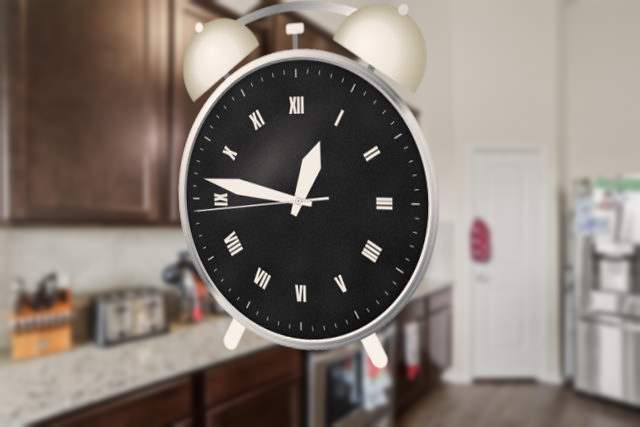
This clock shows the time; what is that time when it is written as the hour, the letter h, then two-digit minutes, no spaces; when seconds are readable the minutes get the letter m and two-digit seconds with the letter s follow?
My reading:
12h46m44s
